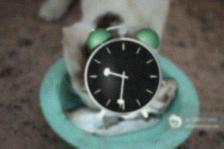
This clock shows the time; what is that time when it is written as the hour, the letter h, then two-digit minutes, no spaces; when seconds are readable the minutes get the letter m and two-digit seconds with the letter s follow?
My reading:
9h31
